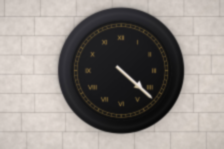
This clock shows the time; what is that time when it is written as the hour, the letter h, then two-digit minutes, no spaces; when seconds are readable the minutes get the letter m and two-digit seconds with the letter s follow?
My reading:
4h22
